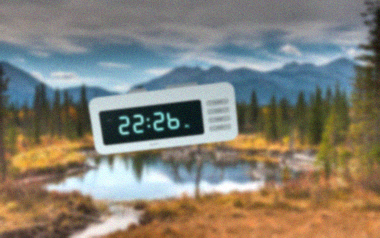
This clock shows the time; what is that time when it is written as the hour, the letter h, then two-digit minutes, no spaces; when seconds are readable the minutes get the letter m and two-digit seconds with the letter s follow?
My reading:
22h26
